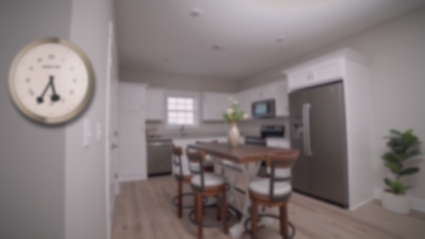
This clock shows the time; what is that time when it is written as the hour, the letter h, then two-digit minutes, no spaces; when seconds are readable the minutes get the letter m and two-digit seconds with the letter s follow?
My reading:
5h35
